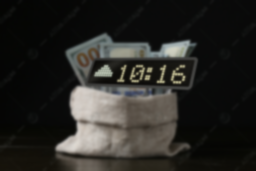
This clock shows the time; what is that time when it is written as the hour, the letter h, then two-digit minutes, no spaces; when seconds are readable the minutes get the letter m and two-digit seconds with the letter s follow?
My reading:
10h16
